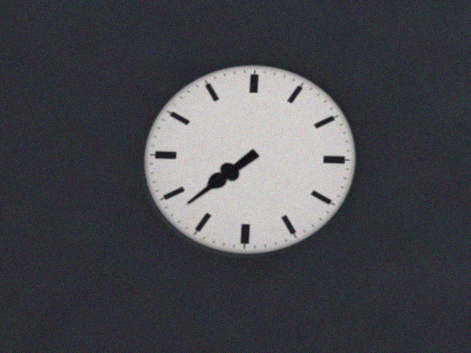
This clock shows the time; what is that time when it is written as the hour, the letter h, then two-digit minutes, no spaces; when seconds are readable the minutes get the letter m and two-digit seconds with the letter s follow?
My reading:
7h38
